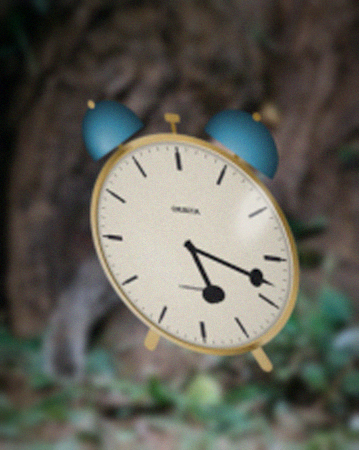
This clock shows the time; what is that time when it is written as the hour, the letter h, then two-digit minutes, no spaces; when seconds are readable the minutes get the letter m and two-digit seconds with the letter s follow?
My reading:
5h18
